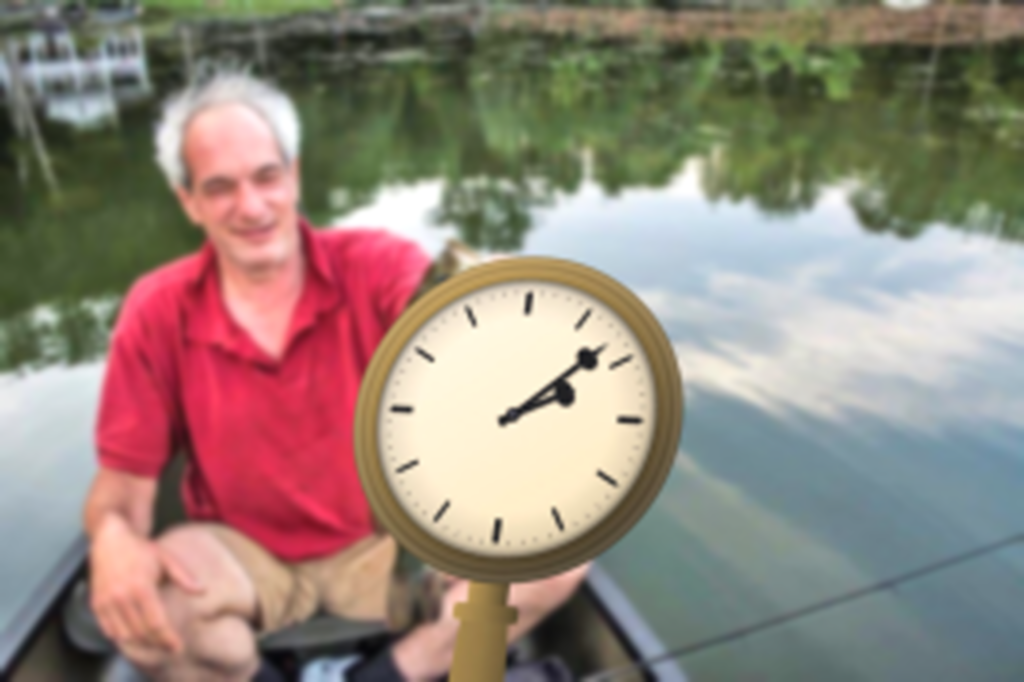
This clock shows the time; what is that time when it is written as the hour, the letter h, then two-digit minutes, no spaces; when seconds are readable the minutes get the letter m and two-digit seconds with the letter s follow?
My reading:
2h08
